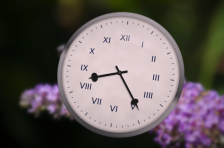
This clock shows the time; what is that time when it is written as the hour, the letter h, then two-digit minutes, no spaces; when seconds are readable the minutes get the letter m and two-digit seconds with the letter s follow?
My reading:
8h24
